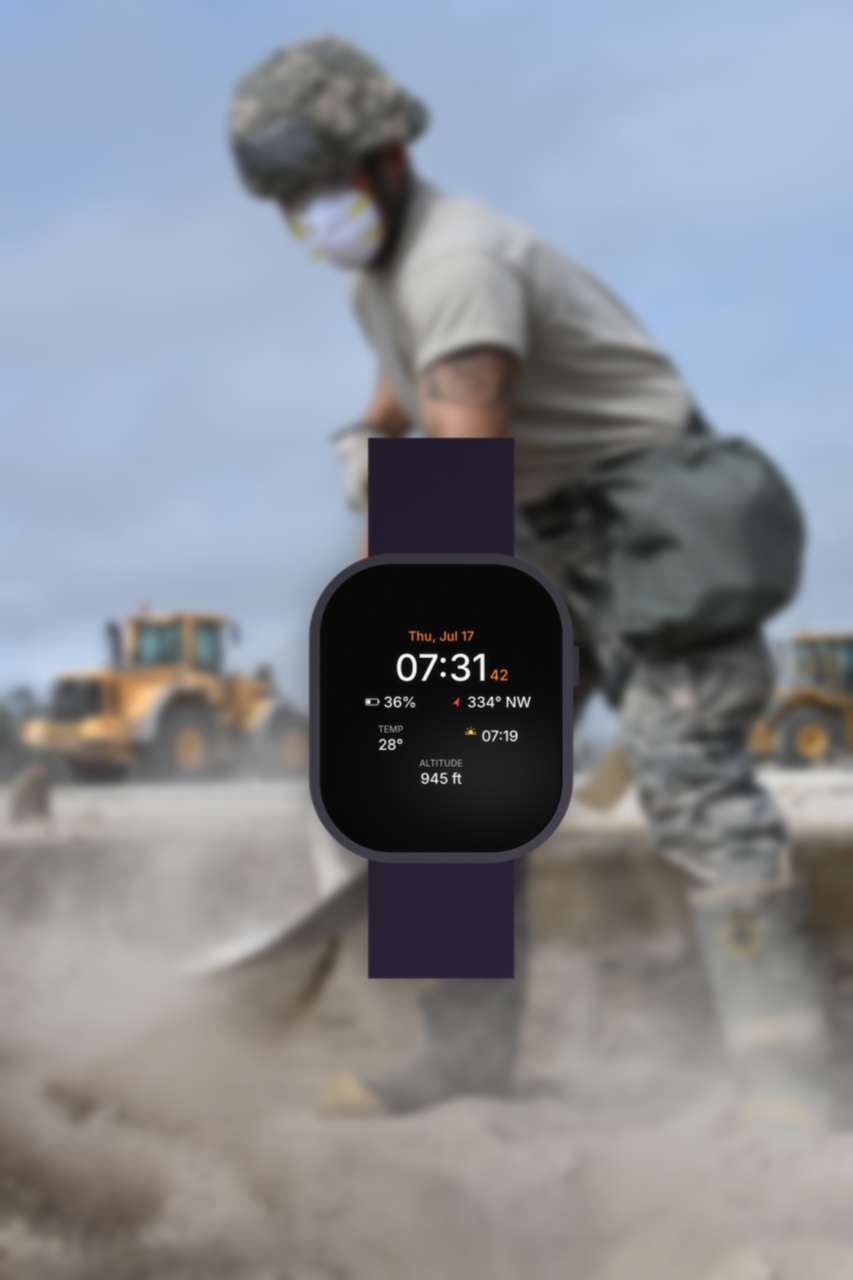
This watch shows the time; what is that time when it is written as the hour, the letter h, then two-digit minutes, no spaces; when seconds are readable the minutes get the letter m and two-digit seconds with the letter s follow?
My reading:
7h31m42s
